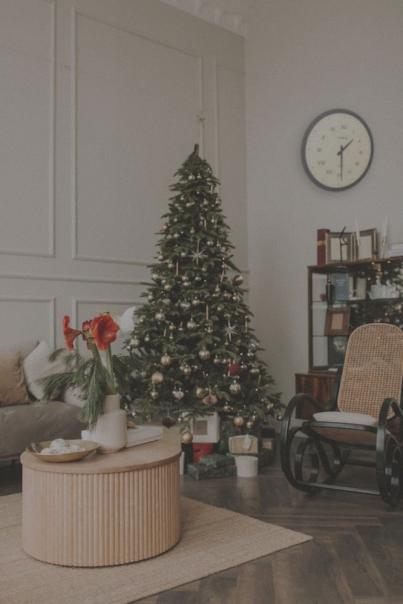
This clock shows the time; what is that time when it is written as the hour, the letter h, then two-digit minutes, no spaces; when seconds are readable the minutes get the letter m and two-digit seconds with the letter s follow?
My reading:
1h29
